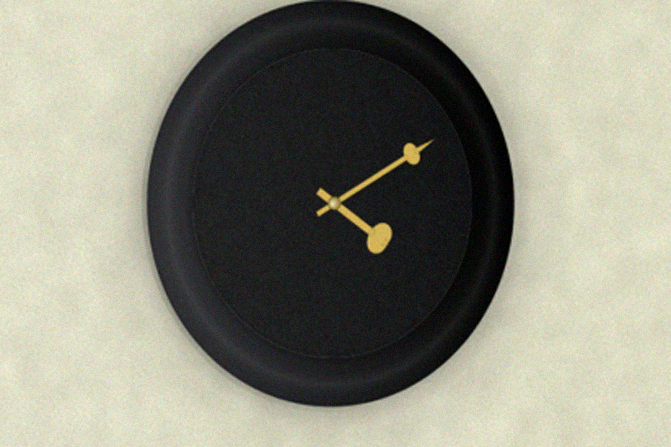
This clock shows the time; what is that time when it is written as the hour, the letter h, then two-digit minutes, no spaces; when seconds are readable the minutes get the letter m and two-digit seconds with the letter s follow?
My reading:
4h10
